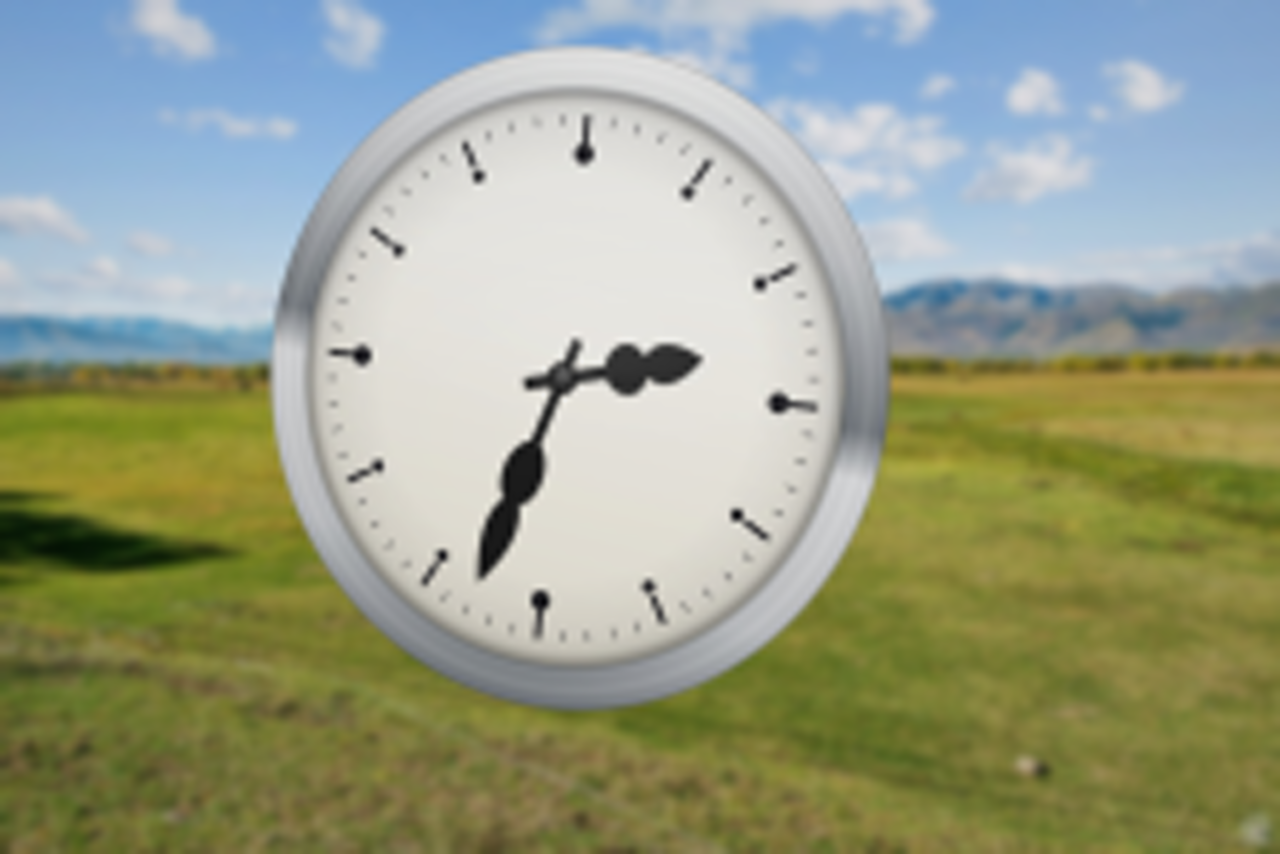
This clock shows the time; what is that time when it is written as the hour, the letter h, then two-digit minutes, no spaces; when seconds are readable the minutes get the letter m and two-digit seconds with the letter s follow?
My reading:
2h33
